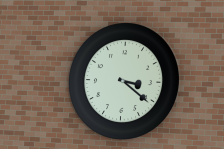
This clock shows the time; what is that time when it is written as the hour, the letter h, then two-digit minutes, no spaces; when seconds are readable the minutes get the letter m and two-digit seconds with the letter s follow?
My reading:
3h21
